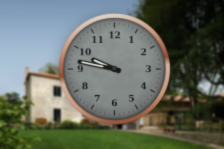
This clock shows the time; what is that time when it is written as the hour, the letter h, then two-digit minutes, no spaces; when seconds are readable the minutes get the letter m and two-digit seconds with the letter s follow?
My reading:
9h47
